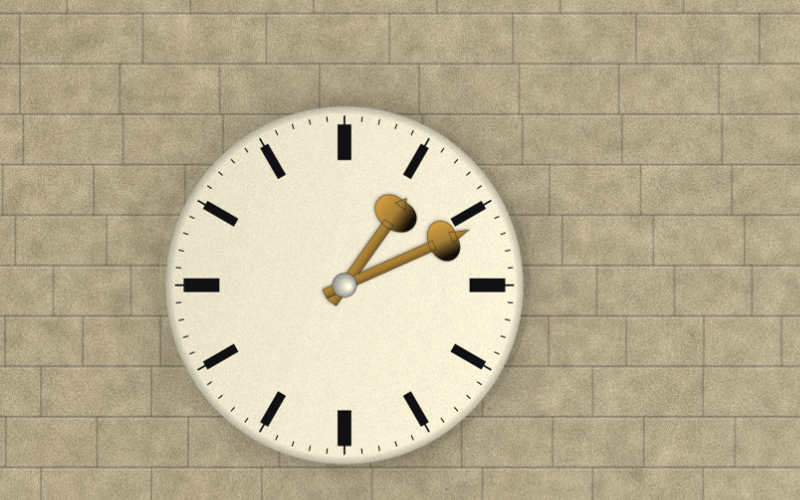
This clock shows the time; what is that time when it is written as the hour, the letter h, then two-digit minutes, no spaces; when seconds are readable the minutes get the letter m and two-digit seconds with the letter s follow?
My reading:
1h11
